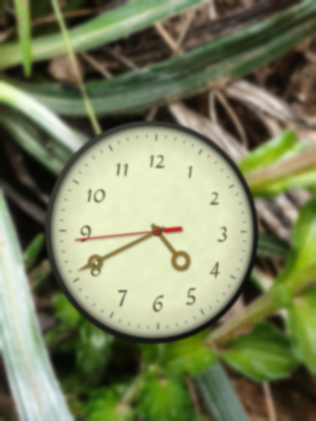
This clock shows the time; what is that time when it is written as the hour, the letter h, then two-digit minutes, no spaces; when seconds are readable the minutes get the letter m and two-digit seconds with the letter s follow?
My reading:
4h40m44s
